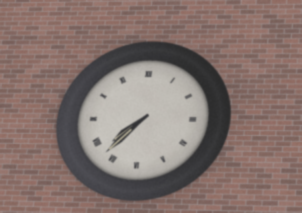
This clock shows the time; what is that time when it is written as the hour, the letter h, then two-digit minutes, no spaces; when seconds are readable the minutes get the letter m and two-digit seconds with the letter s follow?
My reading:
7h37
